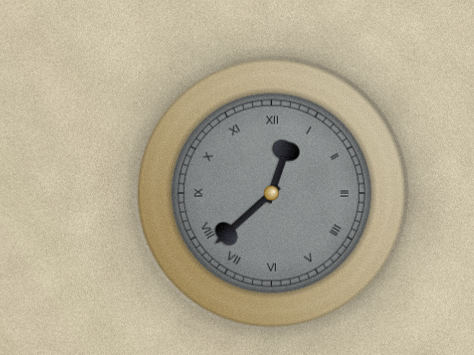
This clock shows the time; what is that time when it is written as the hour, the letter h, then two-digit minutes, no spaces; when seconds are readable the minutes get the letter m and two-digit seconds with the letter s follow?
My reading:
12h38
